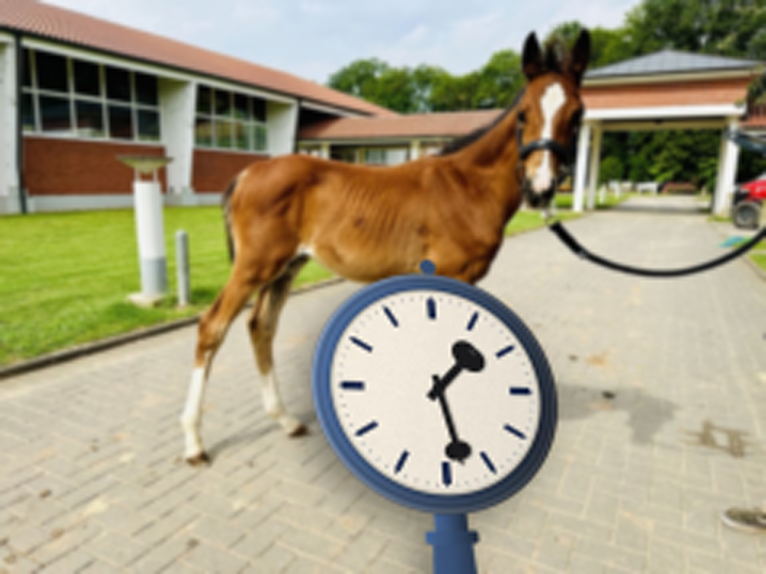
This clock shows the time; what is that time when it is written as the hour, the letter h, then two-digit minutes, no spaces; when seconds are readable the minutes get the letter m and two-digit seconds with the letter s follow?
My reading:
1h28
